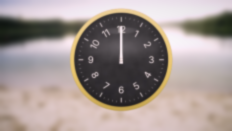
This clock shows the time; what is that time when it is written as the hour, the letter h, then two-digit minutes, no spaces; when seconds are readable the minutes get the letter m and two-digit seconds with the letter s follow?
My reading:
12h00
